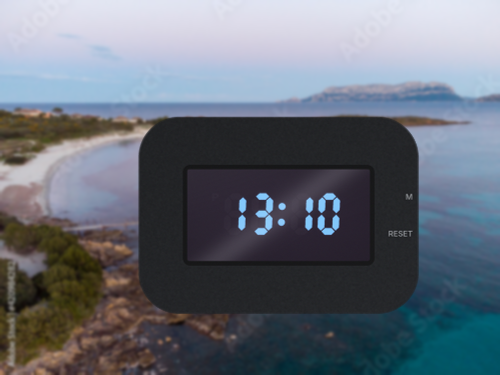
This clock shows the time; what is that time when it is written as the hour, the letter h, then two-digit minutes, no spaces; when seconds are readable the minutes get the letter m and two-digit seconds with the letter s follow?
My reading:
13h10
